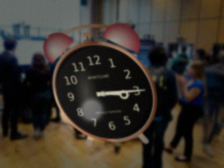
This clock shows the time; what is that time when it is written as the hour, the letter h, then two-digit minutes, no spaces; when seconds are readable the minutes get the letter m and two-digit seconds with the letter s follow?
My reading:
3h15
